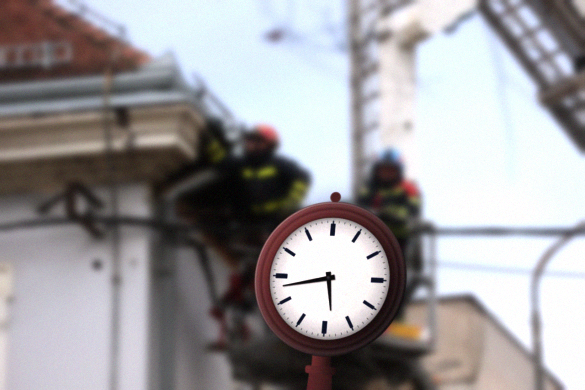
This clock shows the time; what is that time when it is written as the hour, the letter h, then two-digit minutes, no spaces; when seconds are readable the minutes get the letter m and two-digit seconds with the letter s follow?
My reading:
5h43
